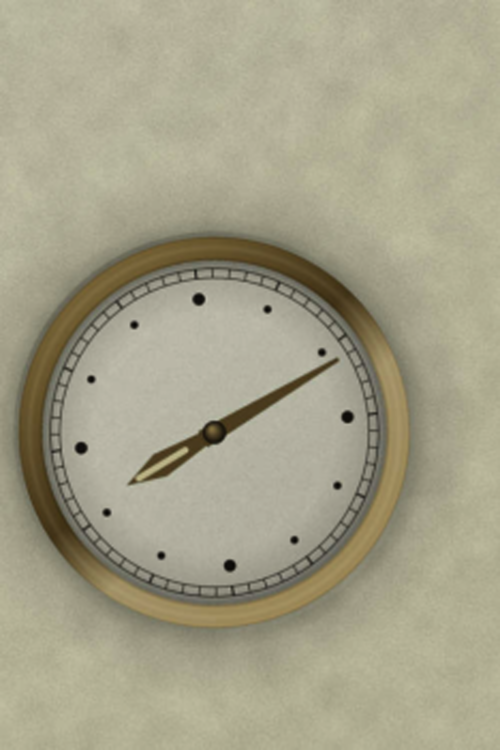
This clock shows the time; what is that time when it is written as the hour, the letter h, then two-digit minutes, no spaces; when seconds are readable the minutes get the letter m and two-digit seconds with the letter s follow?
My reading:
8h11
